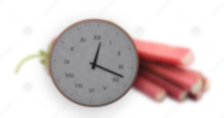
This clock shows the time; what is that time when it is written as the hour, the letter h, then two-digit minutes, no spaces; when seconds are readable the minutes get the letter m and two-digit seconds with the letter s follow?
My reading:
12h18
